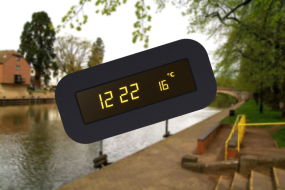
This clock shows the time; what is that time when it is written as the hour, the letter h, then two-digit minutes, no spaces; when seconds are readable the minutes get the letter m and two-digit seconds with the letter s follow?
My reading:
12h22
